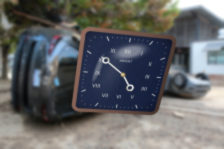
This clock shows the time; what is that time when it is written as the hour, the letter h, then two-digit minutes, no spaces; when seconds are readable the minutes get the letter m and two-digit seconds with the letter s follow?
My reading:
4h51
